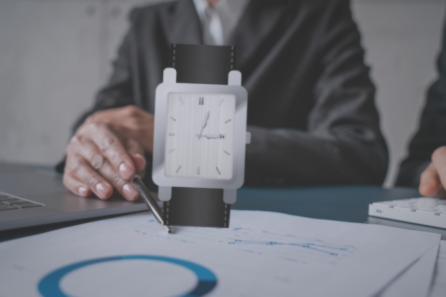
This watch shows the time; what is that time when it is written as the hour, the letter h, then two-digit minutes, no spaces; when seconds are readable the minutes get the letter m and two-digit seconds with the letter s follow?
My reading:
3h03
